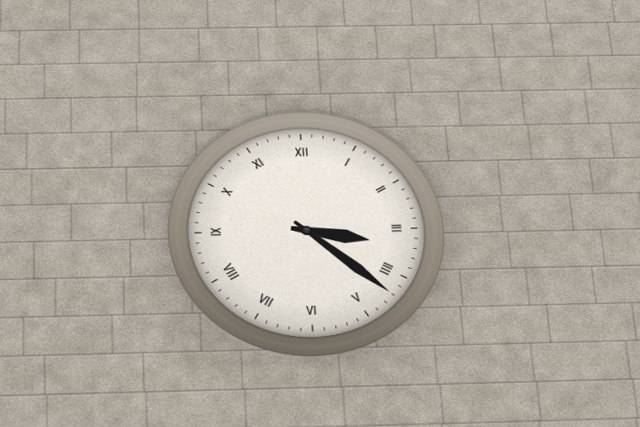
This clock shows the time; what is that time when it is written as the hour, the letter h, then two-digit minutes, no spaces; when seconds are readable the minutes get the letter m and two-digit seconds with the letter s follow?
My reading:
3h22
